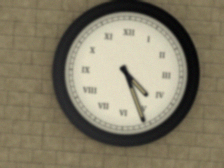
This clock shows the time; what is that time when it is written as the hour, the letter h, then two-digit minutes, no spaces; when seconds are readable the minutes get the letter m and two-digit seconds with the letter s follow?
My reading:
4h26
